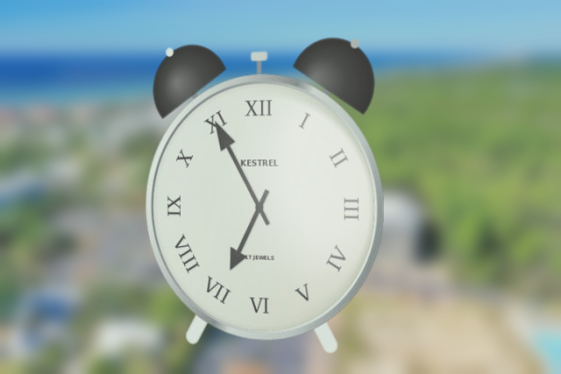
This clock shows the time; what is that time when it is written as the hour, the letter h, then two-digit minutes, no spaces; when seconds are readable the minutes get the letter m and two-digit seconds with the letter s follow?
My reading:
6h55
